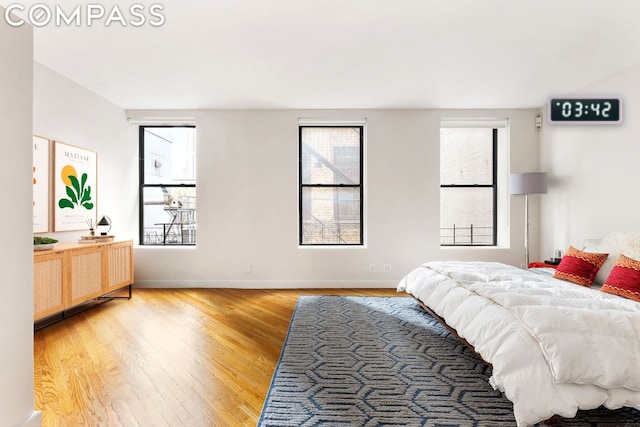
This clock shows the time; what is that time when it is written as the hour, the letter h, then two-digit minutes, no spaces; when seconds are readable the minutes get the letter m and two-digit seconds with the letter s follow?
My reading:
3h42
